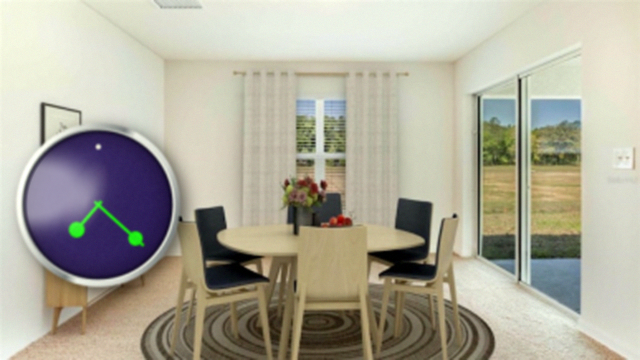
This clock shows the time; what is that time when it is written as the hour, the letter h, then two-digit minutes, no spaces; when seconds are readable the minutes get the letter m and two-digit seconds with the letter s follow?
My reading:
7h22
